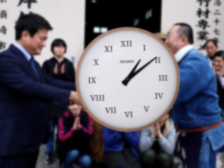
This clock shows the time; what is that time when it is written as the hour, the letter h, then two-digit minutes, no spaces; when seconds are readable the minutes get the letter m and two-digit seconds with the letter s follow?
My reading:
1h09
